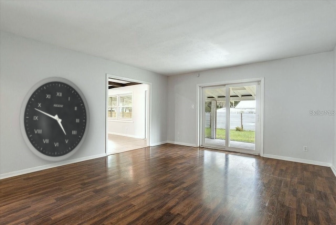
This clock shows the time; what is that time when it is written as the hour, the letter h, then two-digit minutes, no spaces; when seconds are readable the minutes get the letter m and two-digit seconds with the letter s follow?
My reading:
4h48
